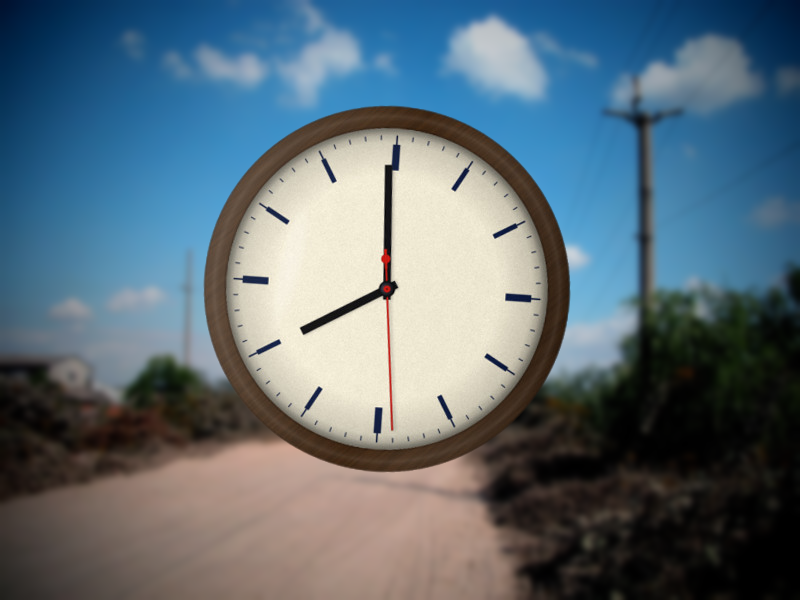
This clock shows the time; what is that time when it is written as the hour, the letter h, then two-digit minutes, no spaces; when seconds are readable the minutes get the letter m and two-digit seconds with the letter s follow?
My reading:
7h59m29s
